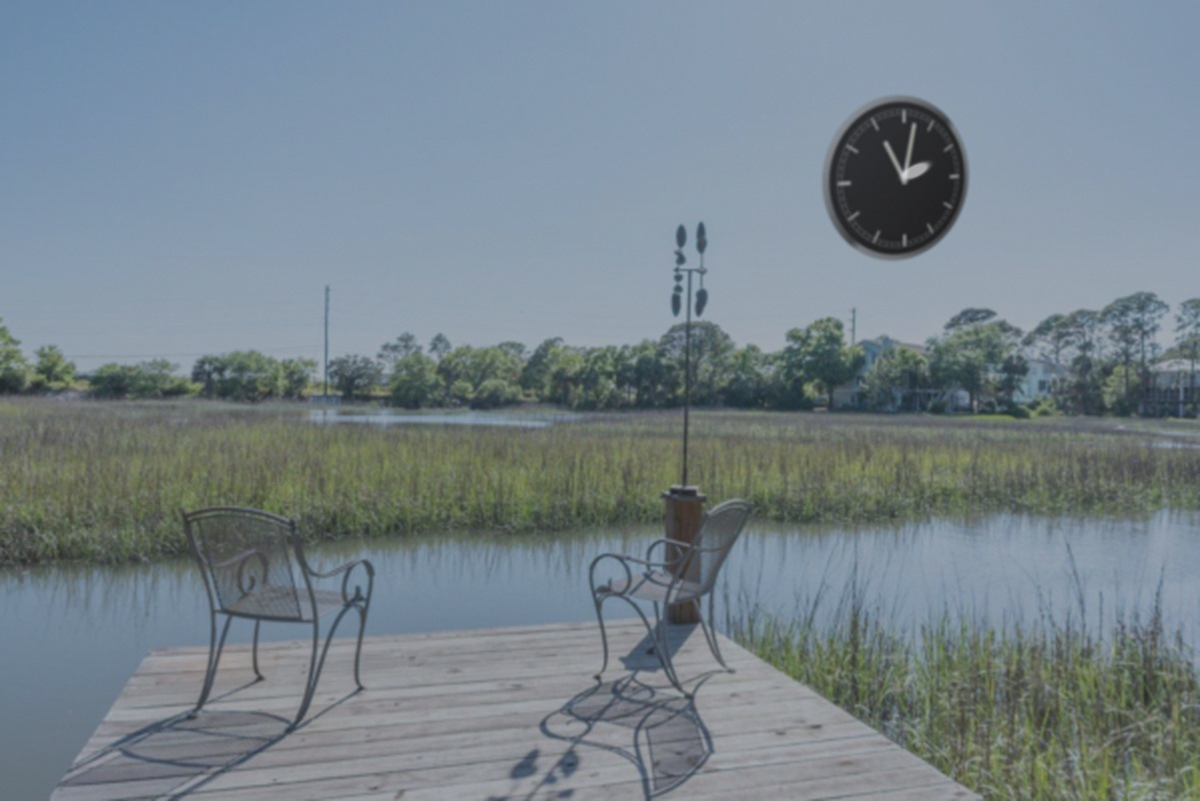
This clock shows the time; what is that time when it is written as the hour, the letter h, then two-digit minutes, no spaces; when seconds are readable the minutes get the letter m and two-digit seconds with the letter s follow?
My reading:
11h02
